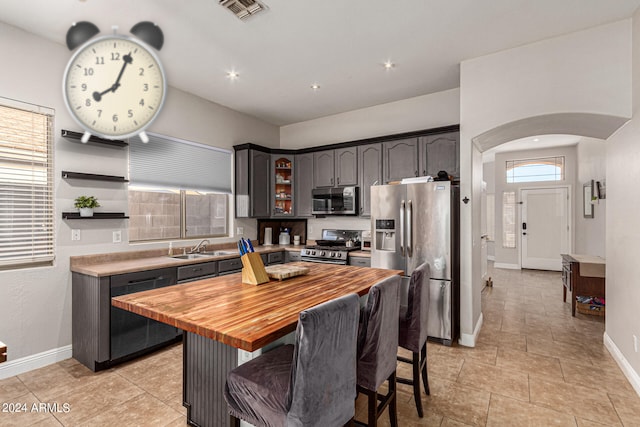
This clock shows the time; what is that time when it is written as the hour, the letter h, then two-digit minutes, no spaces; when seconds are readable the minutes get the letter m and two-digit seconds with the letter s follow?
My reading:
8h04
